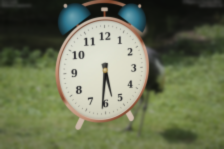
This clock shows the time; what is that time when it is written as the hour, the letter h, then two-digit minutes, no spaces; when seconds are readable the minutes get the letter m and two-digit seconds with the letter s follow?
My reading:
5h31
